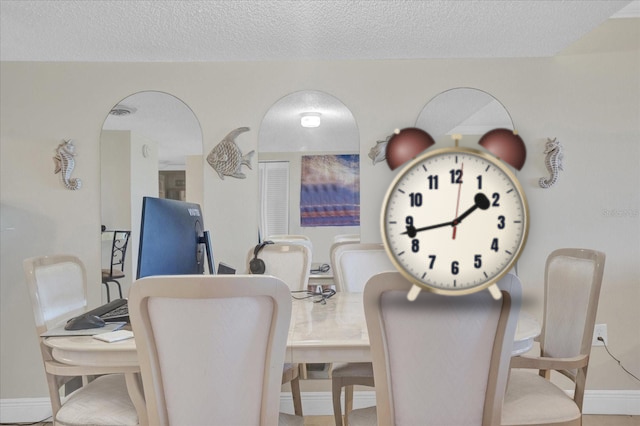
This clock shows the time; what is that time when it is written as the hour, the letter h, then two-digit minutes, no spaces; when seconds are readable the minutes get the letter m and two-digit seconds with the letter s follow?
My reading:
1h43m01s
